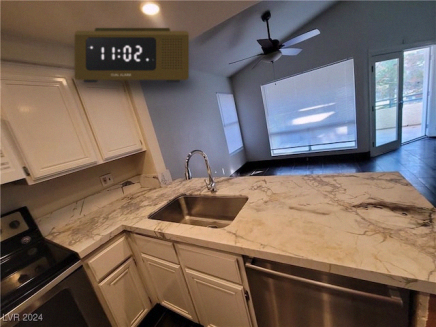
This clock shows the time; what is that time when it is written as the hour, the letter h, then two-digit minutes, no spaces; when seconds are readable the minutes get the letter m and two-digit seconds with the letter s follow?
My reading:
11h02
